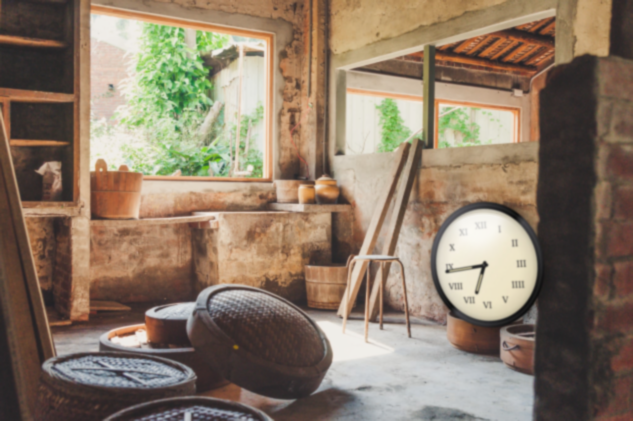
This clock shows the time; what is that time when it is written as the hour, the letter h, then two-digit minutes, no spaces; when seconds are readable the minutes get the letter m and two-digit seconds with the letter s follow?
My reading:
6h44
